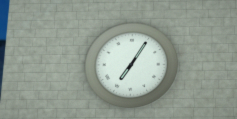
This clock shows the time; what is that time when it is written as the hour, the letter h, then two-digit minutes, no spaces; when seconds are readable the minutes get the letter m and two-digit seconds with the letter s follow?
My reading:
7h05
